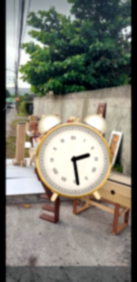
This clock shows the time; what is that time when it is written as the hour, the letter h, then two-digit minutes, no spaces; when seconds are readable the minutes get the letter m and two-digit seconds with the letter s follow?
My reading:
2h29
